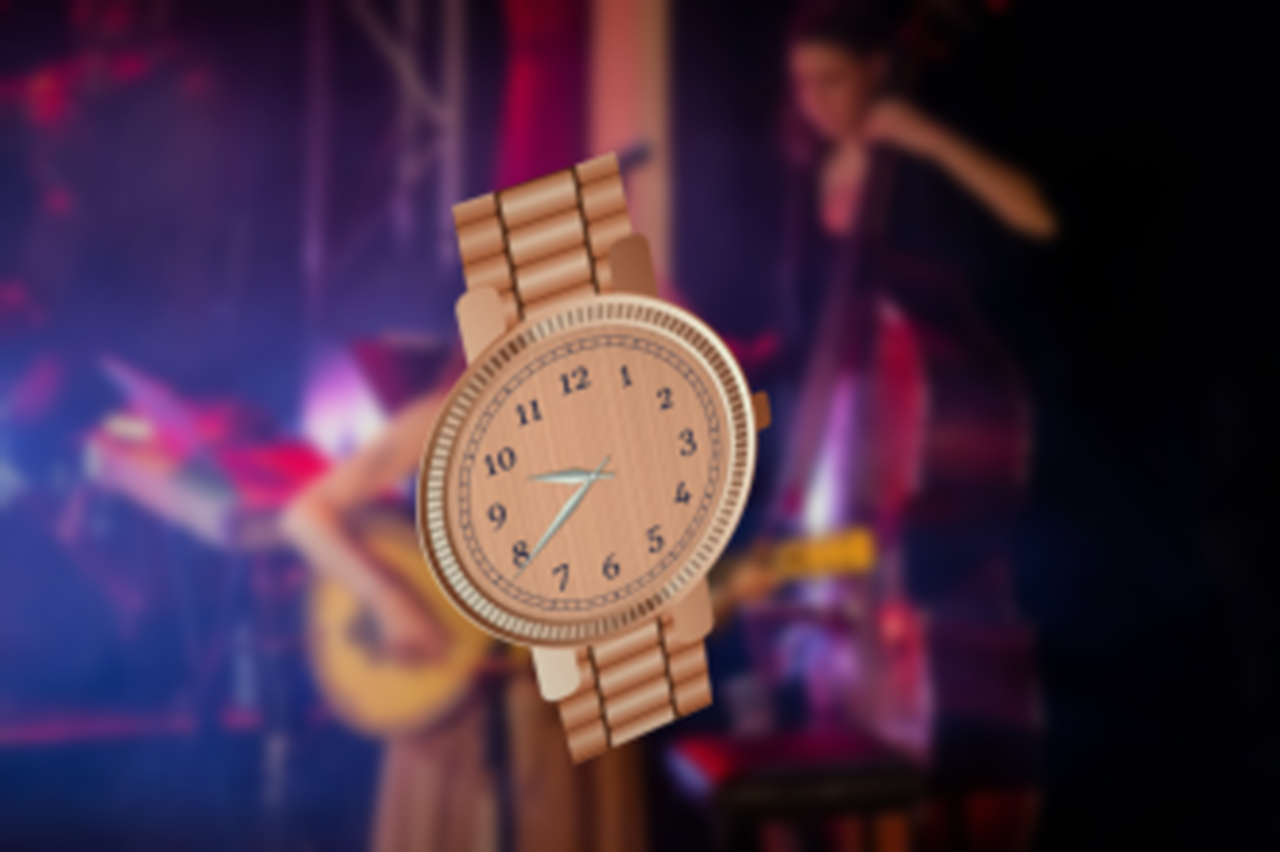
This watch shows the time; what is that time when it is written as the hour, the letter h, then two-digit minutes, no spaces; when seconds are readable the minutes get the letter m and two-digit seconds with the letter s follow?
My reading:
9h39
